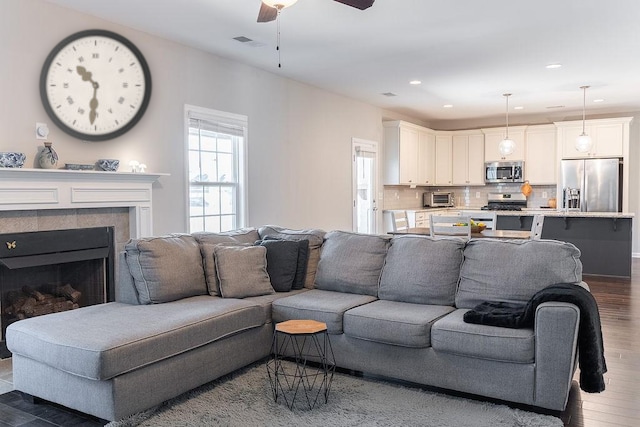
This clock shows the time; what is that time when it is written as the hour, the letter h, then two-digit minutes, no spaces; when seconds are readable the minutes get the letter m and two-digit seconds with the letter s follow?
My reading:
10h31
